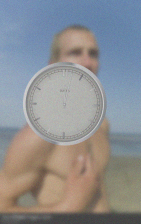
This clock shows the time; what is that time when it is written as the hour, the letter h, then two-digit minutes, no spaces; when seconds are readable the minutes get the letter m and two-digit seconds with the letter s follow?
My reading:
12h02
